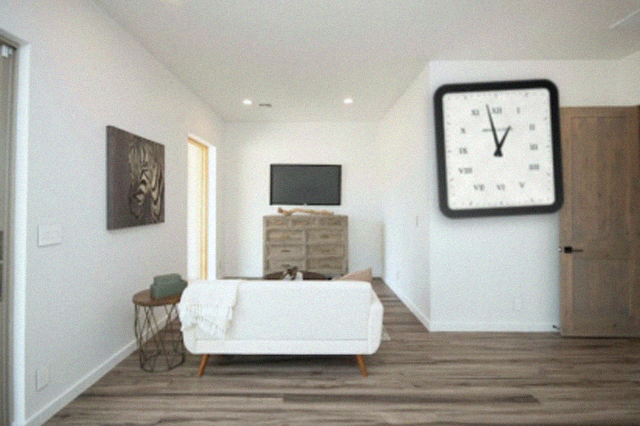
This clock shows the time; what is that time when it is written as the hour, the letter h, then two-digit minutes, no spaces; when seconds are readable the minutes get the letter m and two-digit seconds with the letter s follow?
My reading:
12h58
